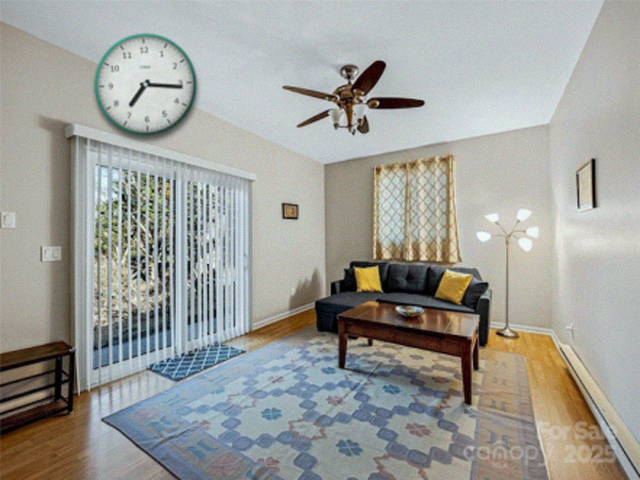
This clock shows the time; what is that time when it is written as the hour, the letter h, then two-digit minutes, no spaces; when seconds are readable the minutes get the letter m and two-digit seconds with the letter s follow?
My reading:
7h16
